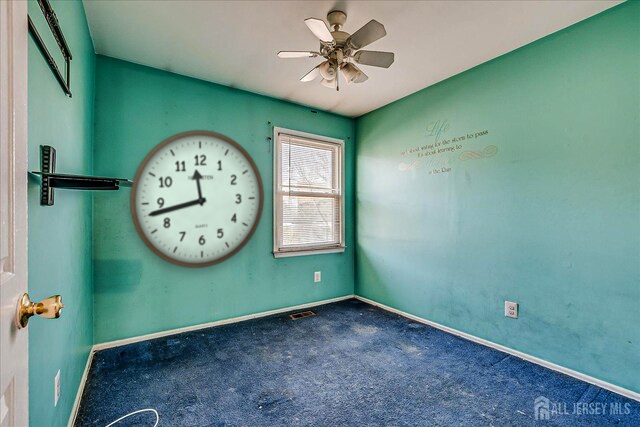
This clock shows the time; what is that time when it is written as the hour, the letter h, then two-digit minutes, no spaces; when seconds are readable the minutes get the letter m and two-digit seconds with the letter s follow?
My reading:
11h43
